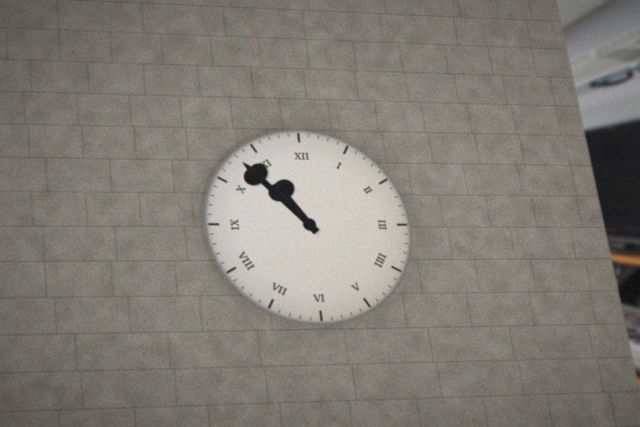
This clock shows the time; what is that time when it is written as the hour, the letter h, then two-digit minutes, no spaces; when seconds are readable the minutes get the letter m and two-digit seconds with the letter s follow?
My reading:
10h53
